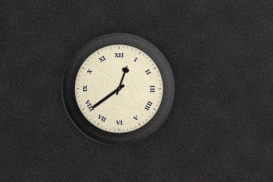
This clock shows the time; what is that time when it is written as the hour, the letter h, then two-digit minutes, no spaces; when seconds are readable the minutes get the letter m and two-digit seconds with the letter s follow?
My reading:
12h39
